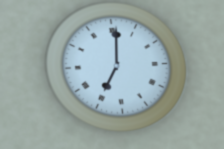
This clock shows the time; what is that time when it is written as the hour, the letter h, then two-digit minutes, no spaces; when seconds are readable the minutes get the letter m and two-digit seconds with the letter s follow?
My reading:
7h01
